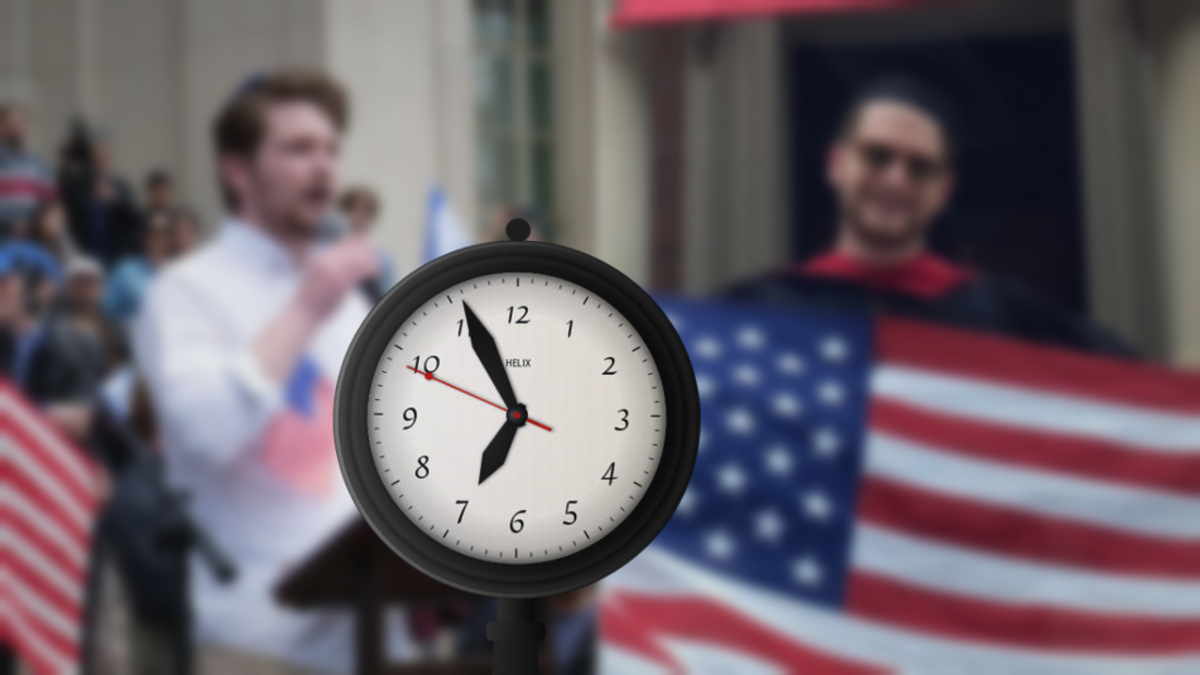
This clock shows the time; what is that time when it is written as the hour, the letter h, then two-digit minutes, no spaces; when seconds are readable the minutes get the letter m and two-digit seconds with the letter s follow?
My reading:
6h55m49s
